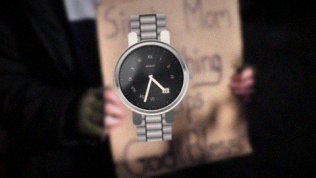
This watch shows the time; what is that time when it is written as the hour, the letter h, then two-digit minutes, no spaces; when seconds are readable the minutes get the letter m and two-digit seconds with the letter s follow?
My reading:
4h33
